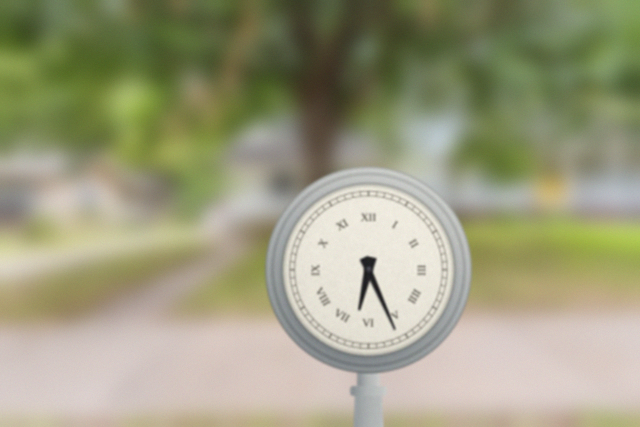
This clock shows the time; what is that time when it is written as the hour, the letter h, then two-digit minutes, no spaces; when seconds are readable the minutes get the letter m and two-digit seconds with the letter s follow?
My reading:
6h26
